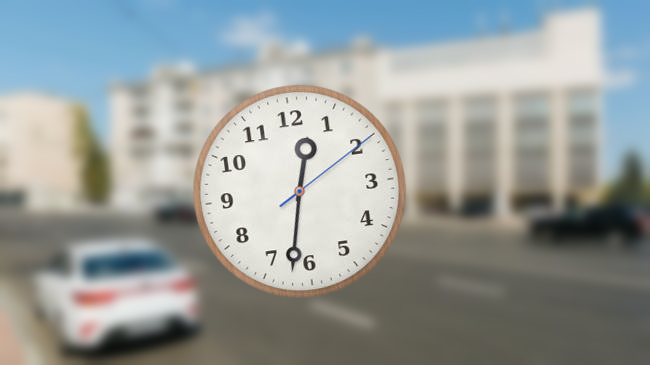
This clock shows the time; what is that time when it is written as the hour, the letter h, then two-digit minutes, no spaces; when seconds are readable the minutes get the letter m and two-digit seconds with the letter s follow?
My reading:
12h32m10s
